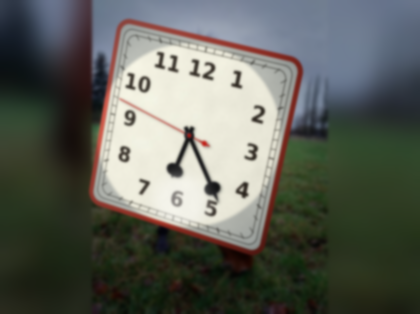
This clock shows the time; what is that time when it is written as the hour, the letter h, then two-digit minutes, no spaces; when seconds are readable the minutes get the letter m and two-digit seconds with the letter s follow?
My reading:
6h23m47s
